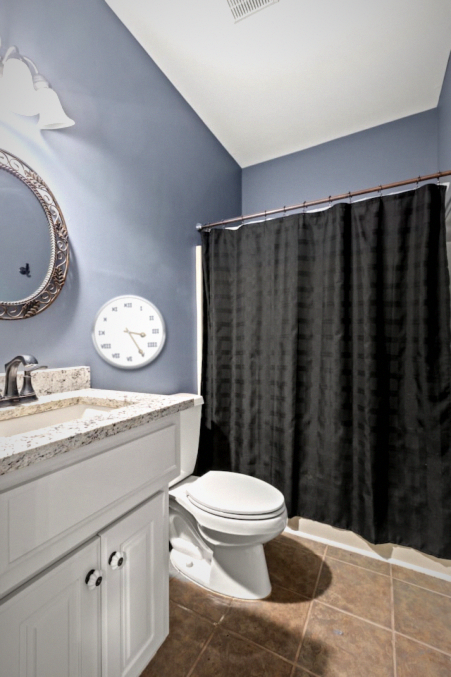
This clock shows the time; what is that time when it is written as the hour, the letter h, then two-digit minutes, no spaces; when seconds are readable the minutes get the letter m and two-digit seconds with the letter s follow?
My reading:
3h25
